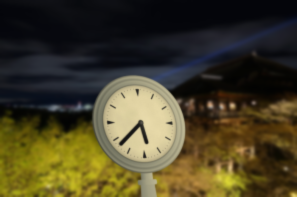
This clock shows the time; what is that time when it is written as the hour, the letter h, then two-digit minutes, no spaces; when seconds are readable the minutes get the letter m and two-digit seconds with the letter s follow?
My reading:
5h38
